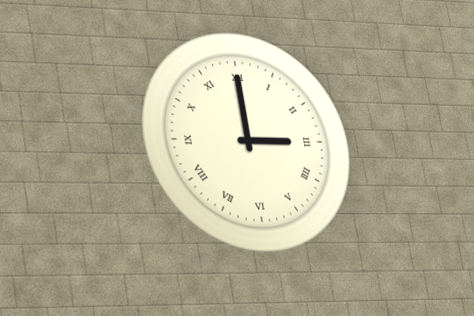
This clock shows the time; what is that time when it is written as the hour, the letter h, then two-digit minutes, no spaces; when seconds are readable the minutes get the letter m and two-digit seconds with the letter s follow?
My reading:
3h00
